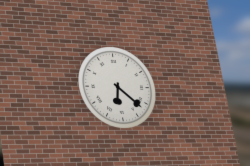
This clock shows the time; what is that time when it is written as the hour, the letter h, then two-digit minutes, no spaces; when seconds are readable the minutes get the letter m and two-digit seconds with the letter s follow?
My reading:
6h22
